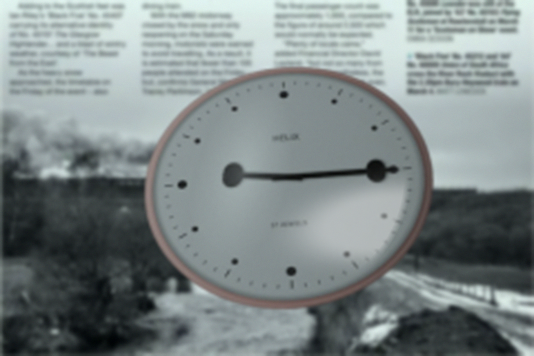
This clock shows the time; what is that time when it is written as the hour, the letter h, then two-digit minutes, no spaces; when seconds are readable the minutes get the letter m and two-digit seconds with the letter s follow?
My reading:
9h15
